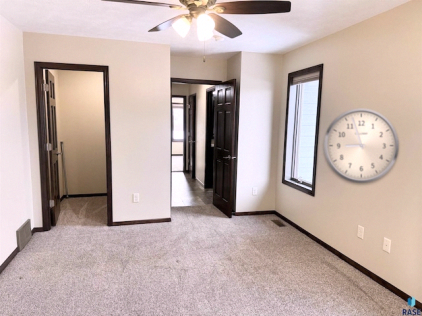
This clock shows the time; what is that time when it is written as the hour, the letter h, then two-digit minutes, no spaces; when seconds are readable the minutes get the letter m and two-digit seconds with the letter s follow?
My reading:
8h57
